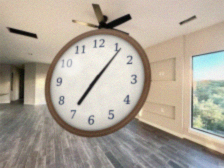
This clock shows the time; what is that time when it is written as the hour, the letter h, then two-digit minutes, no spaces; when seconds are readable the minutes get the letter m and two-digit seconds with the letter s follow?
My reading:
7h06
